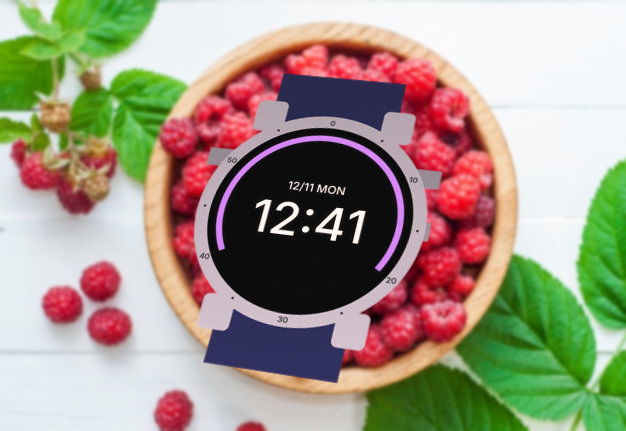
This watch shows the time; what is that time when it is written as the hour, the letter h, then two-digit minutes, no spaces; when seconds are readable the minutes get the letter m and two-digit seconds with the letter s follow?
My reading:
12h41
